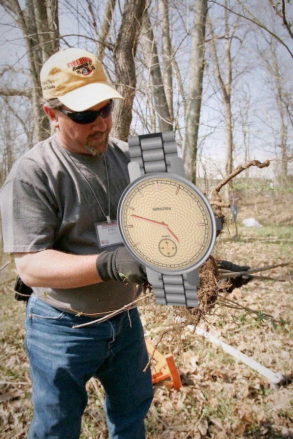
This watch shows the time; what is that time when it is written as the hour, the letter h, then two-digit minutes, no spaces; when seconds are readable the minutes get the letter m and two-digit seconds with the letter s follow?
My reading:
4h48
